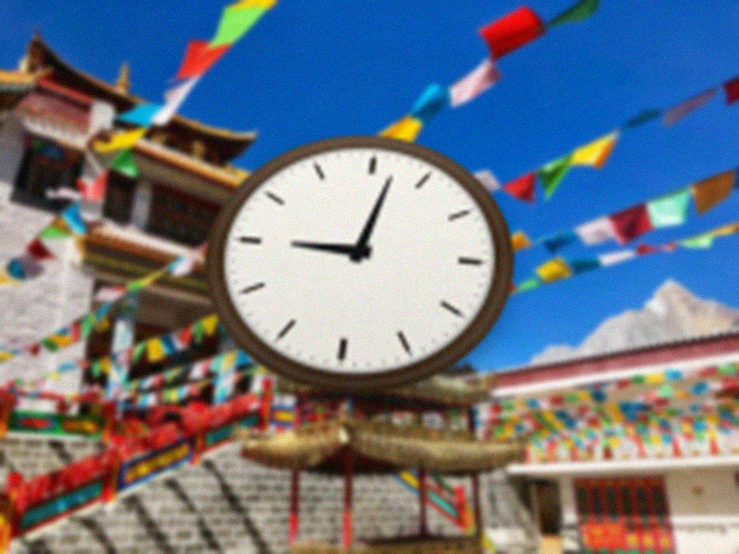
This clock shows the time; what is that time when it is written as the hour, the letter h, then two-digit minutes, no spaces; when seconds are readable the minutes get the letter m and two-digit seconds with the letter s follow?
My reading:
9h02
